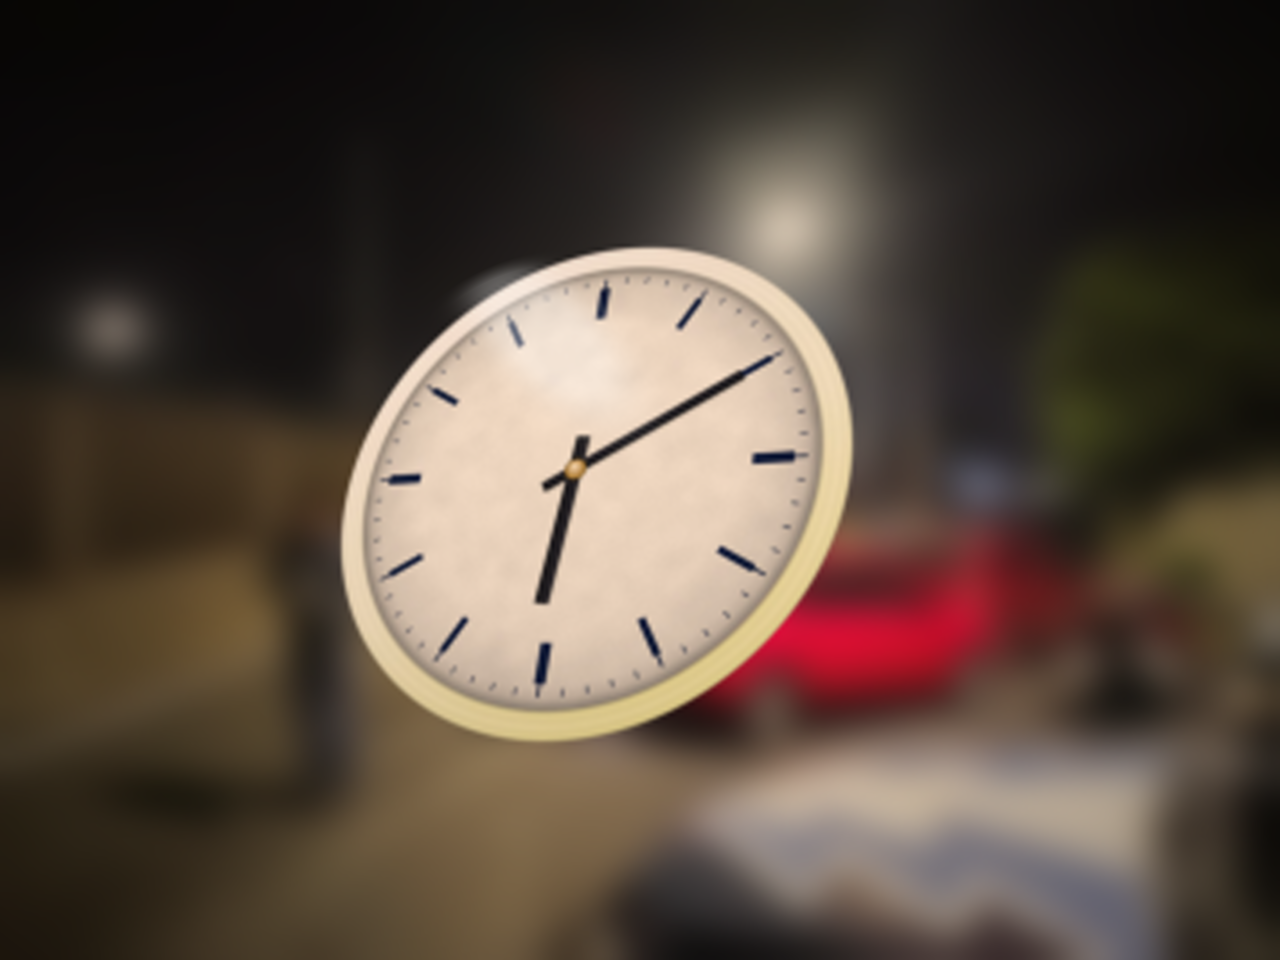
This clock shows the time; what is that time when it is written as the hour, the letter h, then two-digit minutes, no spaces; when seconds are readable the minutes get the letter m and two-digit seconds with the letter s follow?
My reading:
6h10
